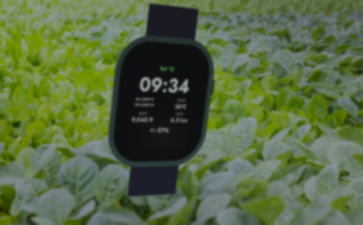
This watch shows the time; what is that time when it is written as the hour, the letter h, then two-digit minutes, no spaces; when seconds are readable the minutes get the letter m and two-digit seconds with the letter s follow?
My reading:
9h34
